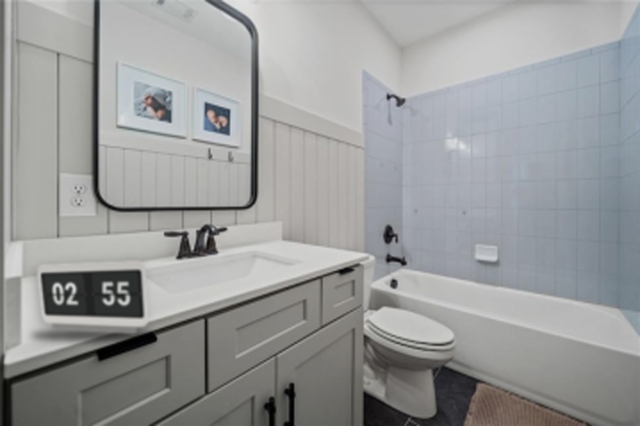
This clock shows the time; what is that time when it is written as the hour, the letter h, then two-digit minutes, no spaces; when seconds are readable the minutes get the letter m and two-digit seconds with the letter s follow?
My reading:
2h55
